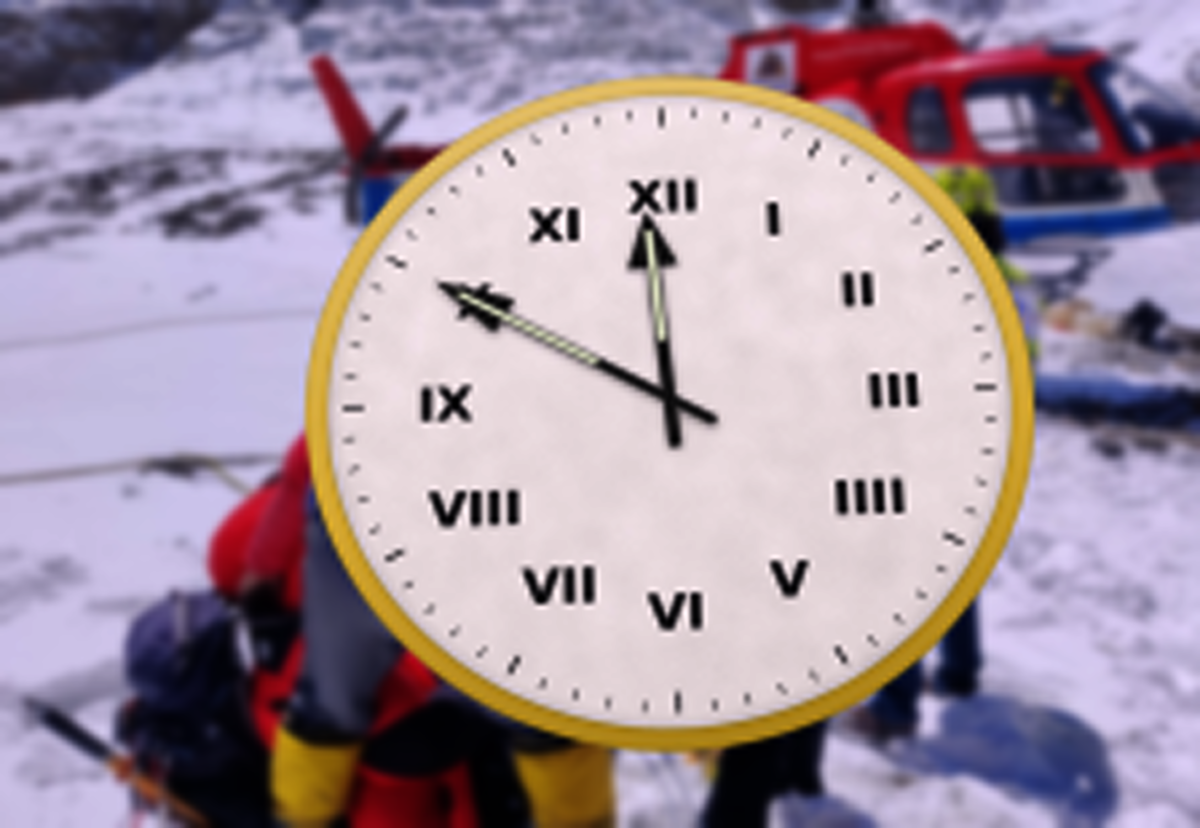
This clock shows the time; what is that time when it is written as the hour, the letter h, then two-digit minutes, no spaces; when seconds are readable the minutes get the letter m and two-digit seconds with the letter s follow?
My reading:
11h50
